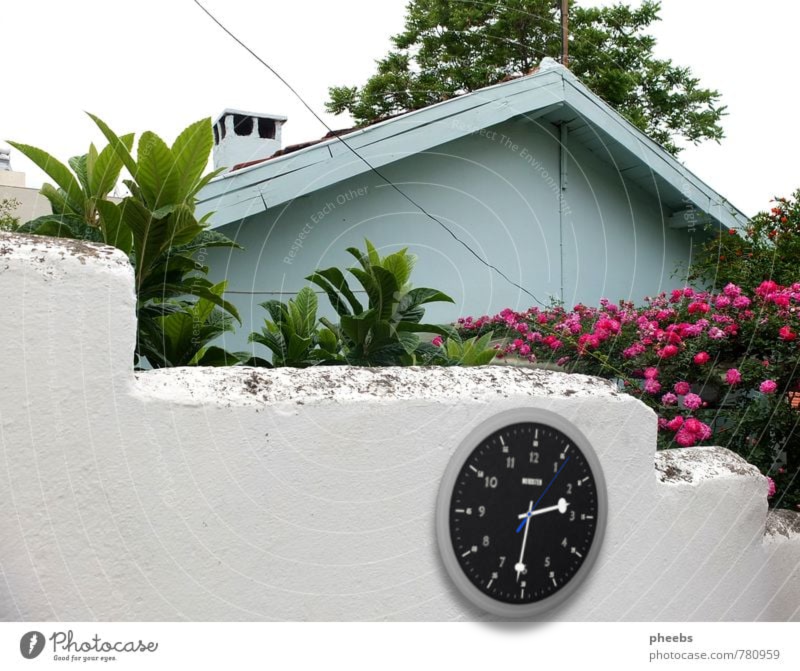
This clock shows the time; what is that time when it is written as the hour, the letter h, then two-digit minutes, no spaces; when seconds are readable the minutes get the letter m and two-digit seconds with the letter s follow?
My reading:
2h31m06s
